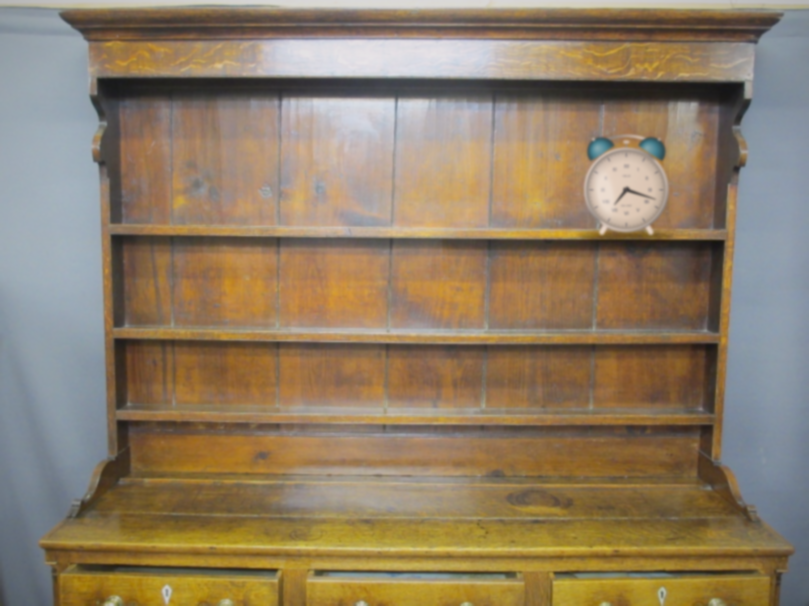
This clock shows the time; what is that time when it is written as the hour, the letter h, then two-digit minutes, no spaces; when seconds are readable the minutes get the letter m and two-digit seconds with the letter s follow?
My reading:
7h18
